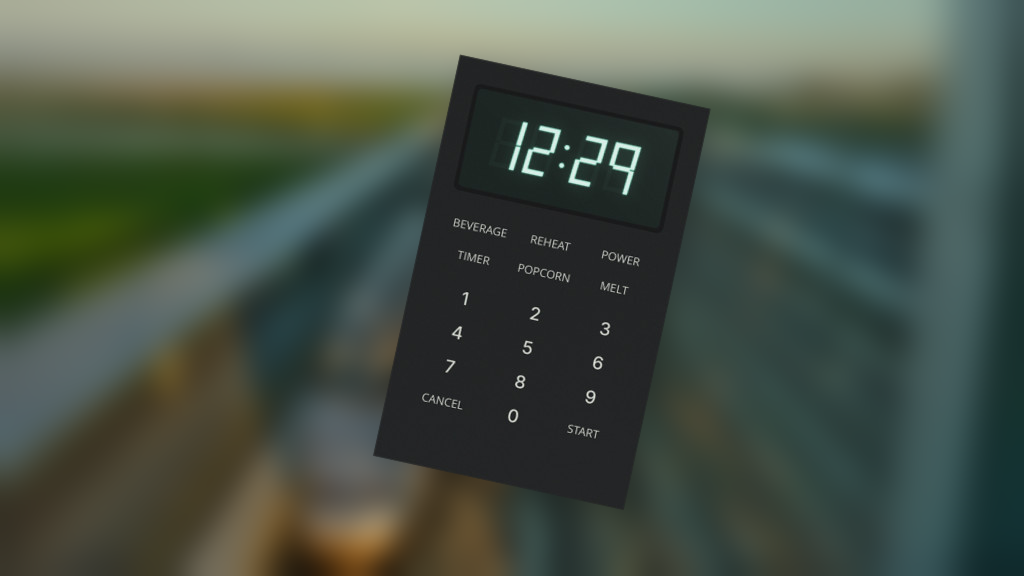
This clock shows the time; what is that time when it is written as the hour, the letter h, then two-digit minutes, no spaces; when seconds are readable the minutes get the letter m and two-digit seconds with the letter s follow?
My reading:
12h29
